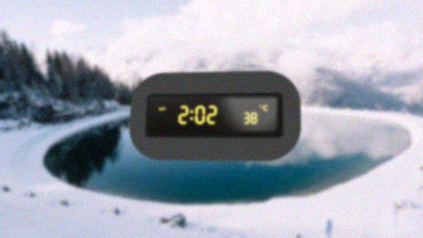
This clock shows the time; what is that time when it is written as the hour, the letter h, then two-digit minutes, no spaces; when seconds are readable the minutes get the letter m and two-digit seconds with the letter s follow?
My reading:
2h02
